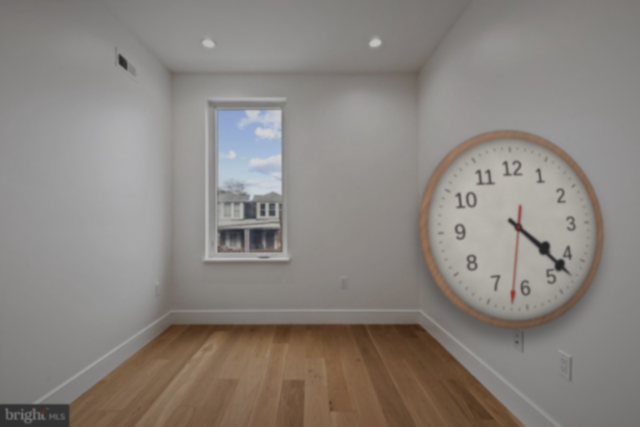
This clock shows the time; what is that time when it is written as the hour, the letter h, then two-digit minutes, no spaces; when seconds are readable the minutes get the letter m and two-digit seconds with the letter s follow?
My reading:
4h22m32s
